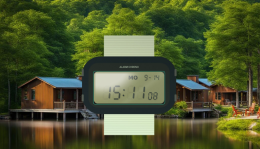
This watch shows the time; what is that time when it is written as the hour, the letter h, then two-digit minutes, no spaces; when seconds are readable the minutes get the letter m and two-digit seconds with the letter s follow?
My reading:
15h11m08s
